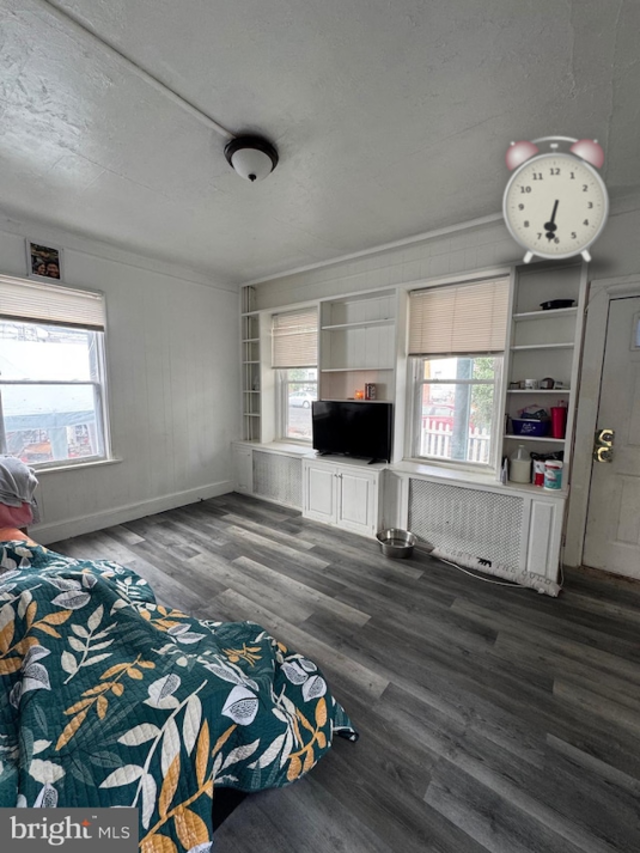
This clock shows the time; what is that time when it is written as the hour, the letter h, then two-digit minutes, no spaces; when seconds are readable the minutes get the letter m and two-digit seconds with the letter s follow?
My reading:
6h32
